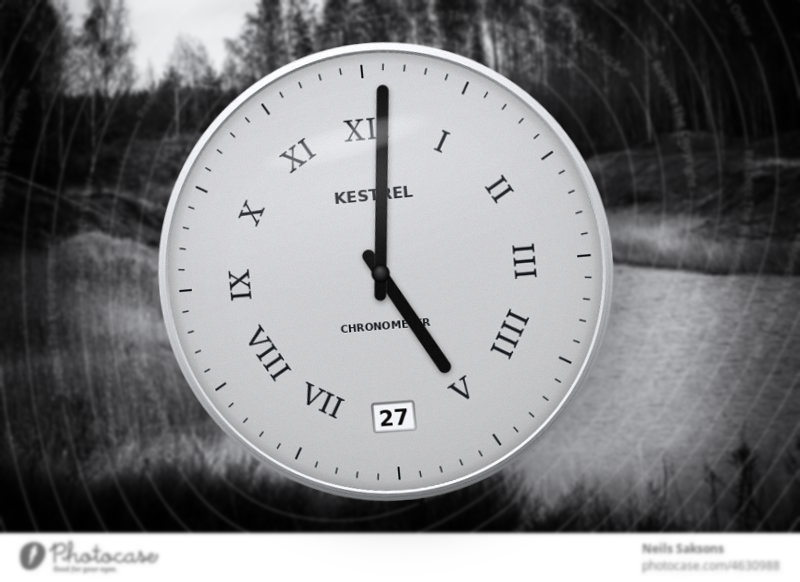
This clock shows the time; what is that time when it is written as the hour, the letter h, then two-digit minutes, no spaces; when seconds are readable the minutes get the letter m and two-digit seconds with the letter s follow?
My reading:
5h01
